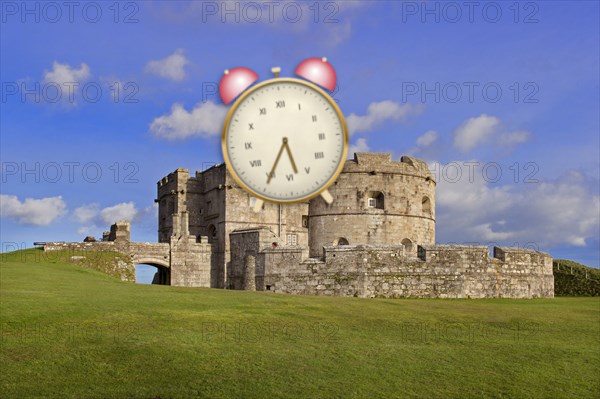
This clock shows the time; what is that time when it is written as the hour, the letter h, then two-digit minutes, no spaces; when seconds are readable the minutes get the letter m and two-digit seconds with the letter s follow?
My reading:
5h35
